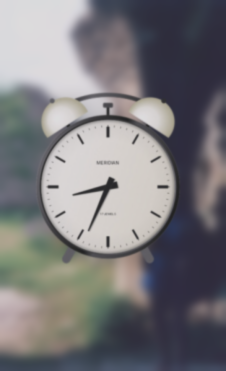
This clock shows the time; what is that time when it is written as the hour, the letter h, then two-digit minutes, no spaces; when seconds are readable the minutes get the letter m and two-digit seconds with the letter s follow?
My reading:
8h34
